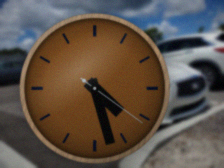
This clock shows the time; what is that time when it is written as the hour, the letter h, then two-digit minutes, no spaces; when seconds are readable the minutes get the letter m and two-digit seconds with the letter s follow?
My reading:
4h27m21s
